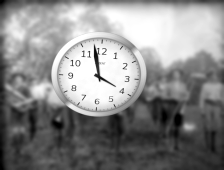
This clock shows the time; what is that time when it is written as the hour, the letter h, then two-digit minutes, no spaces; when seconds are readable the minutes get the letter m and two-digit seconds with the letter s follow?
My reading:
3h58
